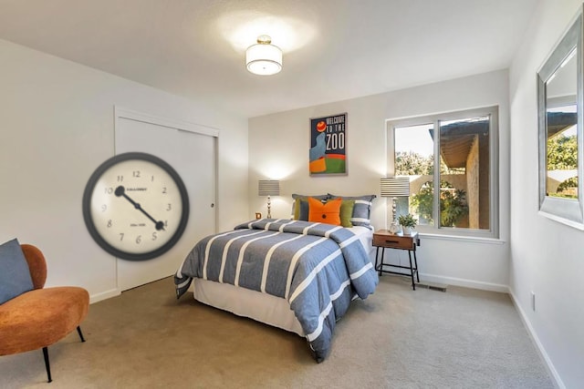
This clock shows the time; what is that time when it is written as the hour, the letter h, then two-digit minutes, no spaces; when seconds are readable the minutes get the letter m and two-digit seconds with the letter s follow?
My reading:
10h22
